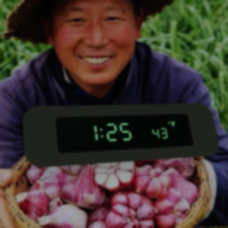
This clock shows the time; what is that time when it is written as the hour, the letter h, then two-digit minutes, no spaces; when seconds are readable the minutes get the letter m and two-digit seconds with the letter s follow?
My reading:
1h25
